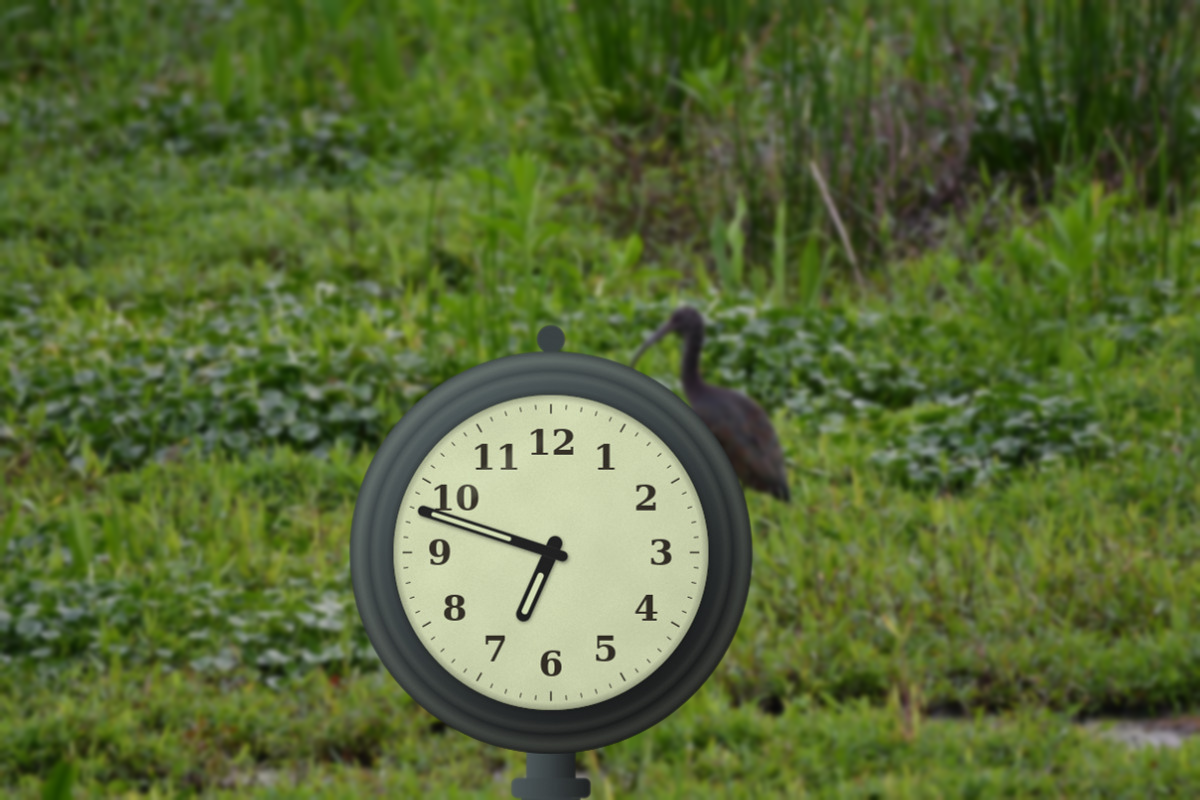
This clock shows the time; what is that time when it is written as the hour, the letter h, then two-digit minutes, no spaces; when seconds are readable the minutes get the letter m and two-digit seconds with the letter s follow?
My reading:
6h48
